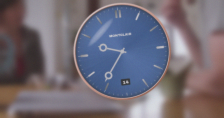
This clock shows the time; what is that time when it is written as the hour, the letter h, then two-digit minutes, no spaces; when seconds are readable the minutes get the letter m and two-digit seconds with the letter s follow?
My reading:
9h36
